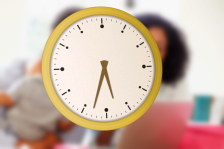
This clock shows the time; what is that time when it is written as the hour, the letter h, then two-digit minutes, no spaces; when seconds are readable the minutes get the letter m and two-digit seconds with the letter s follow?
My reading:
5h33
